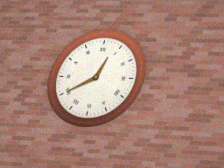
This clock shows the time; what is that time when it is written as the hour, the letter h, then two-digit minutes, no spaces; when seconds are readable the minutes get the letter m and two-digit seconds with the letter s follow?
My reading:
12h40
